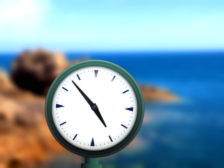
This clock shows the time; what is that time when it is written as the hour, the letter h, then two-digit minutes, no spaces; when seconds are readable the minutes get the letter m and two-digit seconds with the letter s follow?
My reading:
4h53
